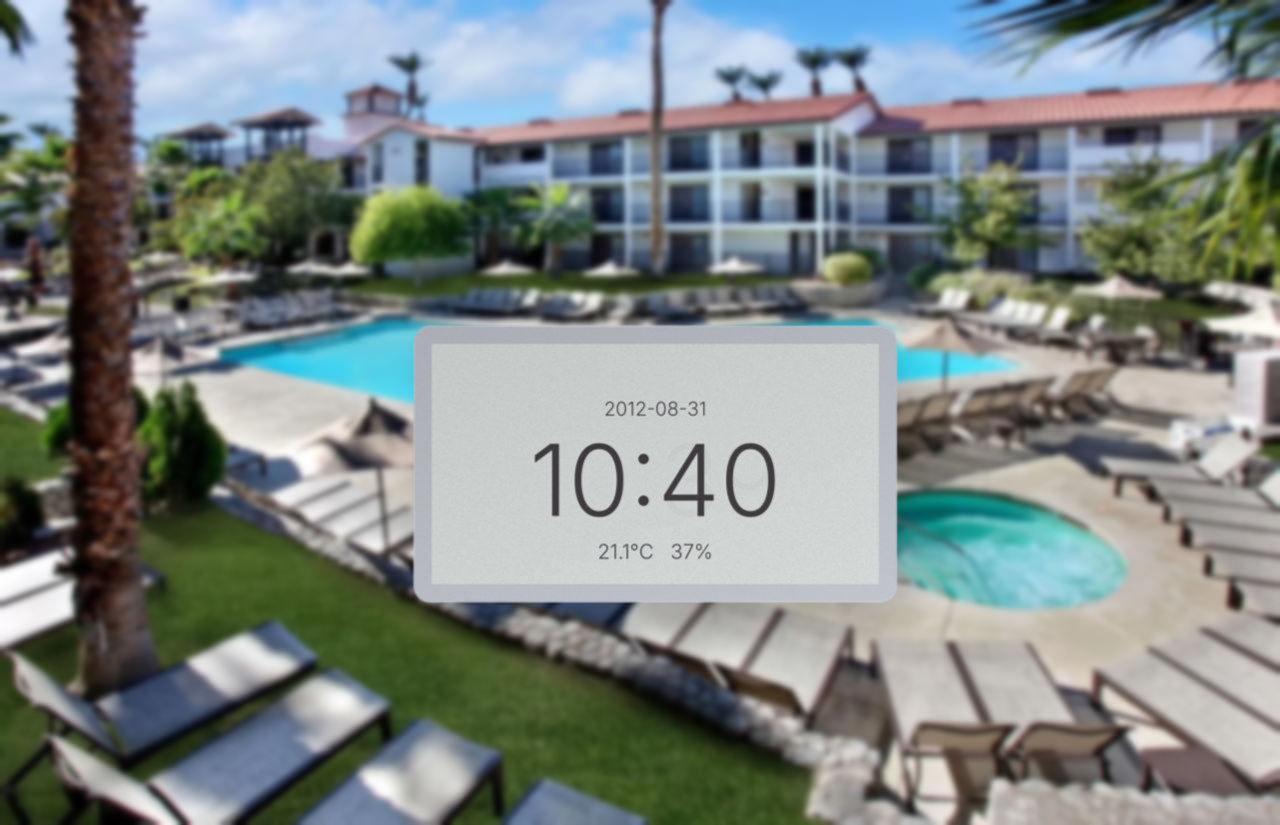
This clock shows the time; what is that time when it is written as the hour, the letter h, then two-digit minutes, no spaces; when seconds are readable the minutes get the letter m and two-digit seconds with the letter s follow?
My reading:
10h40
